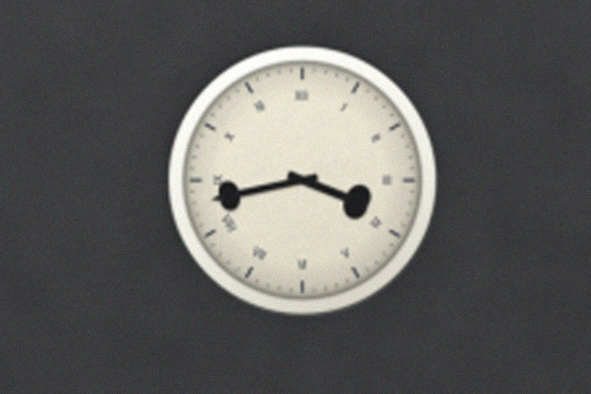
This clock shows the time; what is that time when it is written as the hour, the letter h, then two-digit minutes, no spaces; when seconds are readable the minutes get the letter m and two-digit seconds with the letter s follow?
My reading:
3h43
